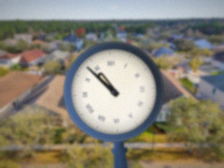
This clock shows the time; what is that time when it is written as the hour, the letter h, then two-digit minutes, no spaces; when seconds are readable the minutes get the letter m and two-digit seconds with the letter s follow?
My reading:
10h53
